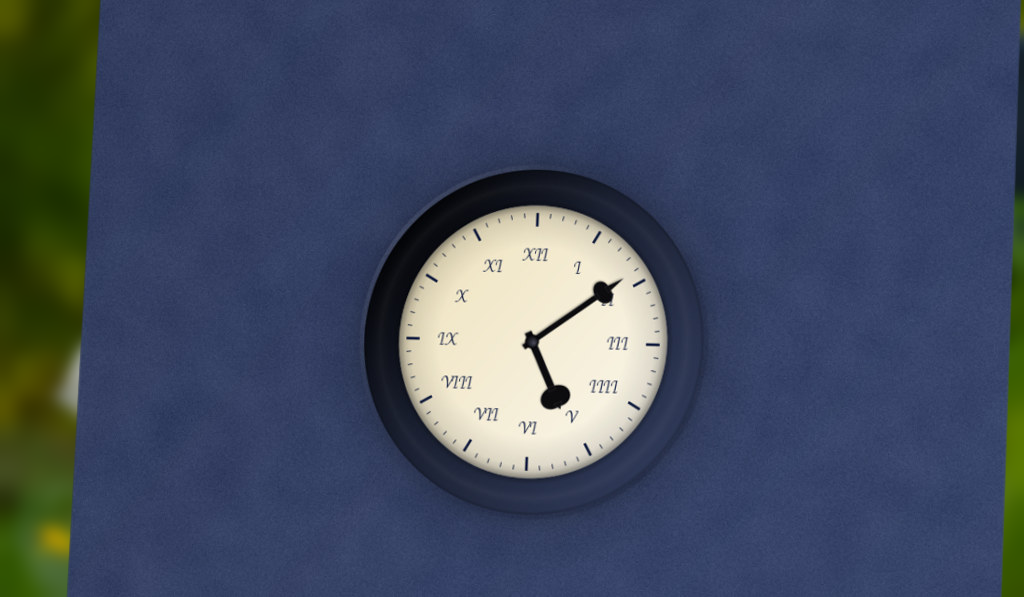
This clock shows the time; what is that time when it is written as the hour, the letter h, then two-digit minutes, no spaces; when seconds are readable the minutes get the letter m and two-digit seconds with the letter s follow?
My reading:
5h09
